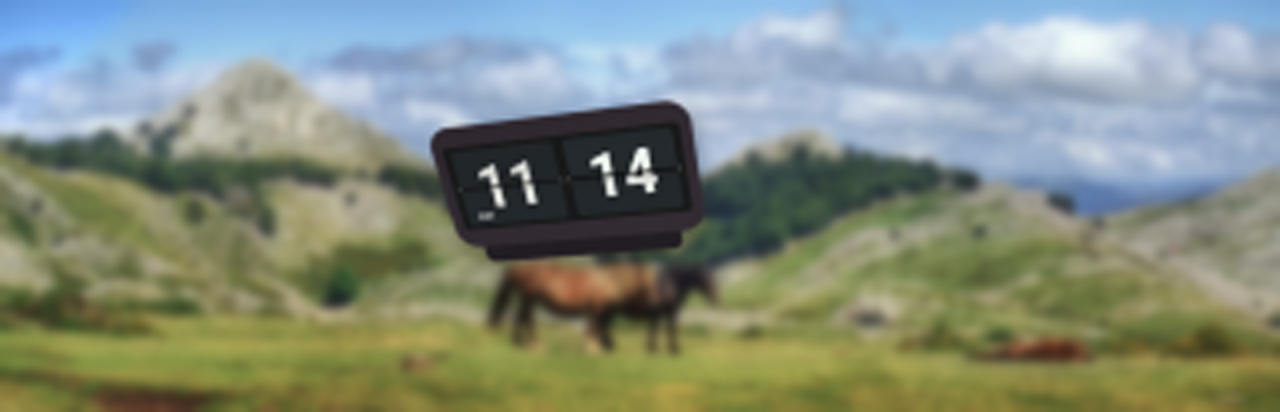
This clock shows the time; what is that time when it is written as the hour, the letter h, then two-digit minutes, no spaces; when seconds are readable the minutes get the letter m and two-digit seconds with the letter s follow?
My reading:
11h14
